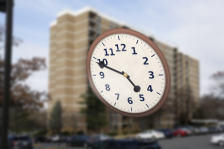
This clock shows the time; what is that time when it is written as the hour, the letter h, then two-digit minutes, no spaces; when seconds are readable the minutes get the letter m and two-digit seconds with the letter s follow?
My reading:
4h49
